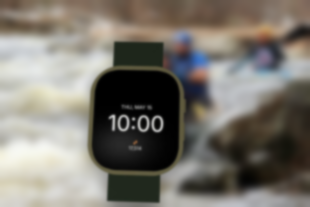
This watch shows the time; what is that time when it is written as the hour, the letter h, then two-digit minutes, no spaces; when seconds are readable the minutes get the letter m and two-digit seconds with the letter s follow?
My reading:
10h00
